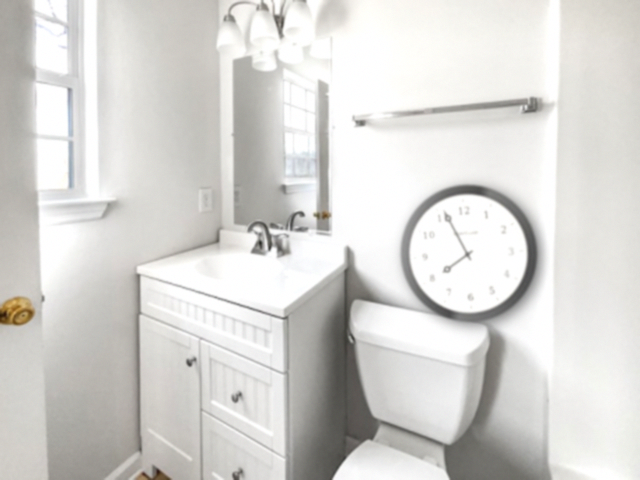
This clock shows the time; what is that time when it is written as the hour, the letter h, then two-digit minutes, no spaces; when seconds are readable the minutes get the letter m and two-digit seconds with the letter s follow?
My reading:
7h56
